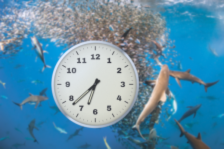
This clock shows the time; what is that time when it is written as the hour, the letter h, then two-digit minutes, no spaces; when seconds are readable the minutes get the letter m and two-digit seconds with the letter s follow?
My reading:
6h38
